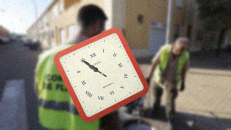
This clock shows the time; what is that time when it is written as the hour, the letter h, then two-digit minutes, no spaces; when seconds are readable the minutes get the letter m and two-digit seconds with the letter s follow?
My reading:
10h55
